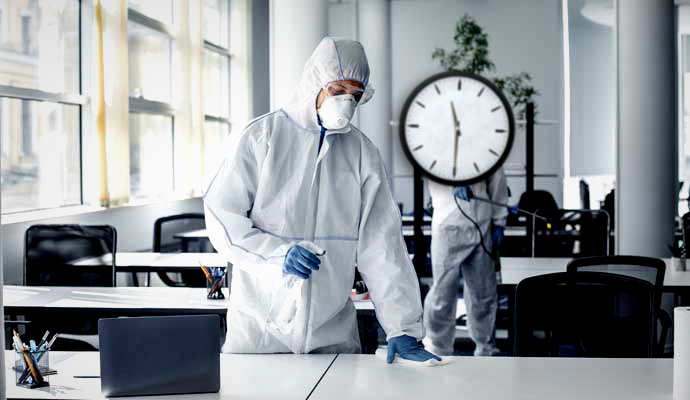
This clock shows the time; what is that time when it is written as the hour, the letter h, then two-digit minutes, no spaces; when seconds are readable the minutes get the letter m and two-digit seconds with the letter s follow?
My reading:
11h30
